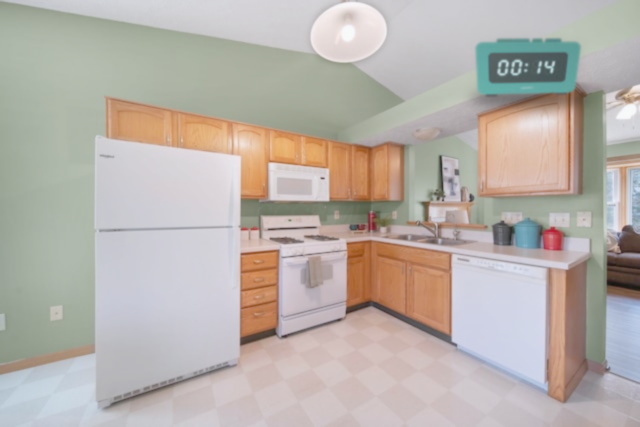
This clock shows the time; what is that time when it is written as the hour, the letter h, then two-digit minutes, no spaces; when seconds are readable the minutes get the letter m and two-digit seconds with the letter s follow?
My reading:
0h14
